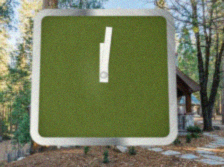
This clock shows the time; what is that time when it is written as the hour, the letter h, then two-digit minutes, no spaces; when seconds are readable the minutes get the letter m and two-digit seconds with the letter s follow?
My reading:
12h01
